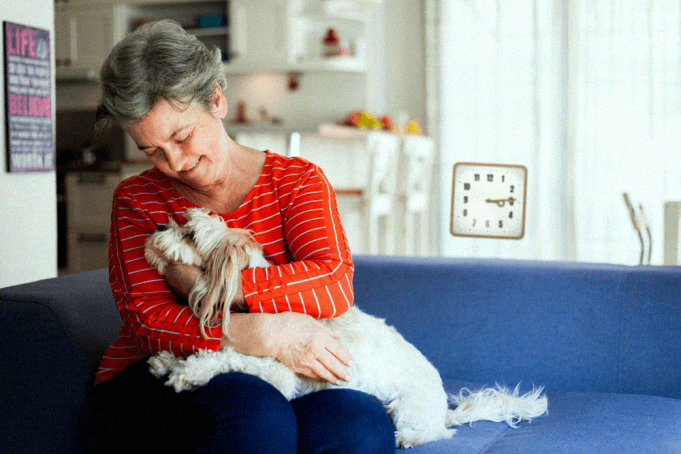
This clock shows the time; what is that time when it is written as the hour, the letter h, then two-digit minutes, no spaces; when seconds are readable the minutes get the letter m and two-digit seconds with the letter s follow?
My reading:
3h14
